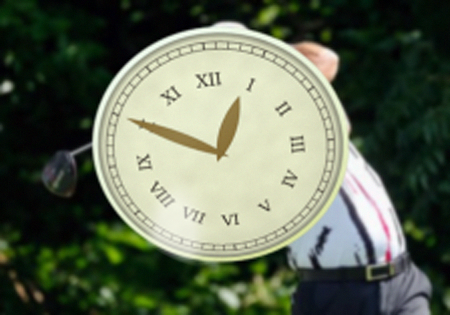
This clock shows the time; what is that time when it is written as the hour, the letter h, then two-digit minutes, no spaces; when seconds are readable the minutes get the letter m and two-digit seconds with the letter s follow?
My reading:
12h50
